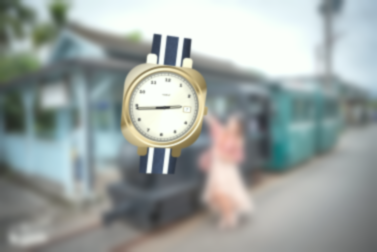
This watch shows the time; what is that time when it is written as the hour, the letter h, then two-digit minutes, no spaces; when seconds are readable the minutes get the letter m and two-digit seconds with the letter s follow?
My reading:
2h44
